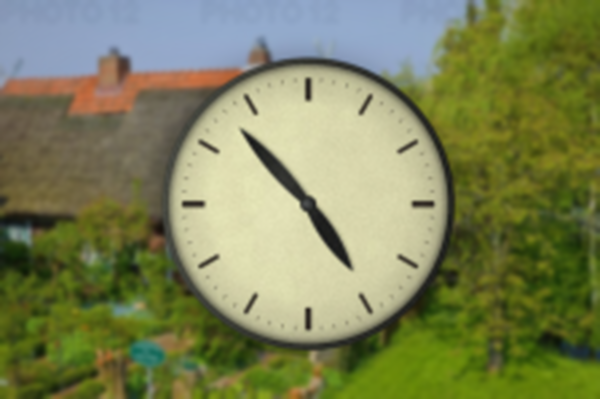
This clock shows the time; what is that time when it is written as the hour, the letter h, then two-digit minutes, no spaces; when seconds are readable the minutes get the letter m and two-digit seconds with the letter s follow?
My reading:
4h53
